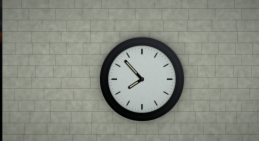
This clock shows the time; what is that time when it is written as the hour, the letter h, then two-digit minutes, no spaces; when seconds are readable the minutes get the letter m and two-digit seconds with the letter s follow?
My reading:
7h53
